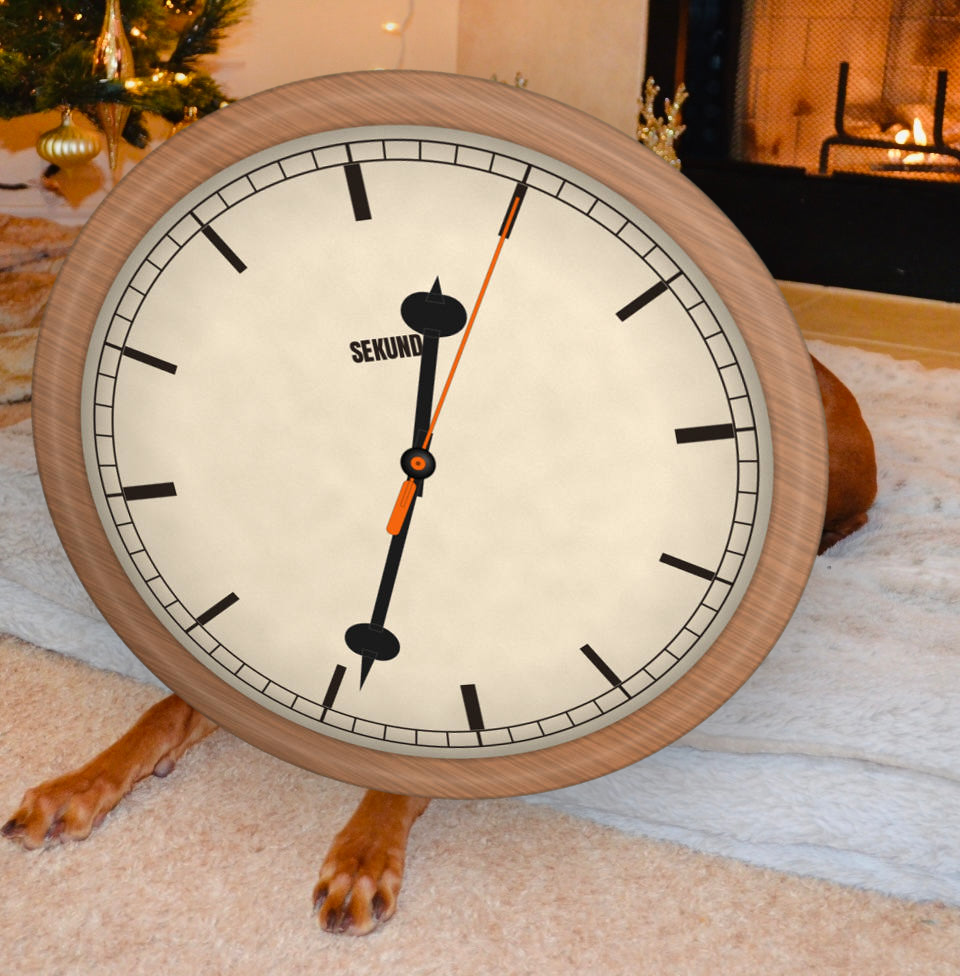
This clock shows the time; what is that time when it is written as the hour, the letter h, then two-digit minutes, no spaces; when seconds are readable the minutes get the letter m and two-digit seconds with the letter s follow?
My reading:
12h34m05s
